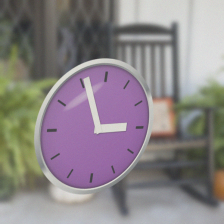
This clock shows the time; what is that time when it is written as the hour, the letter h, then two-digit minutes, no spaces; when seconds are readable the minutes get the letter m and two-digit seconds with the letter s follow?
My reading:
2h56
